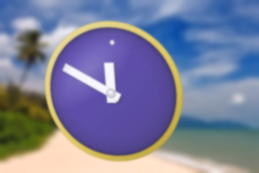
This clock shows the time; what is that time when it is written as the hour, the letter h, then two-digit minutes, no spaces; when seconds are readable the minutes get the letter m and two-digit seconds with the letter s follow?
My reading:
11h49
